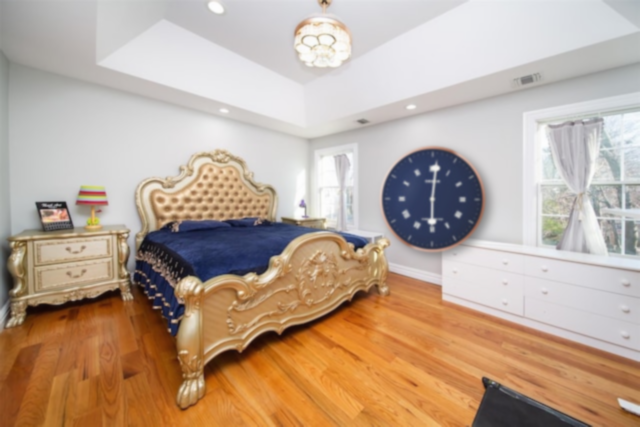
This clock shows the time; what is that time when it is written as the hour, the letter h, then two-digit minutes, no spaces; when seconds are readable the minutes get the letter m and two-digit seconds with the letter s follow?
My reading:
6h01
